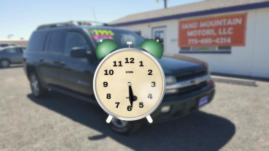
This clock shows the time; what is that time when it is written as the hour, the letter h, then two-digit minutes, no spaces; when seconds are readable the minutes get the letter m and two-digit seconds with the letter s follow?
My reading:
5h29
